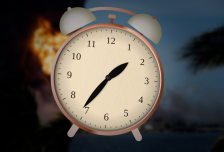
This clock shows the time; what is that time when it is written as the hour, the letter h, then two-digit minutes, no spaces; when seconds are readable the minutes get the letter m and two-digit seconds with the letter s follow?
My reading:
1h36
